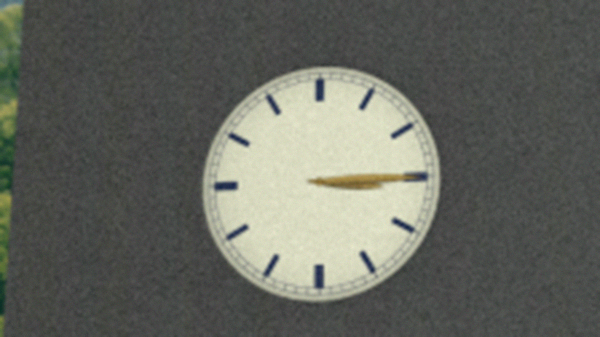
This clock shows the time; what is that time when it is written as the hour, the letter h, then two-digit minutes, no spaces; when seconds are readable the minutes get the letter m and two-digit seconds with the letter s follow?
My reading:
3h15
